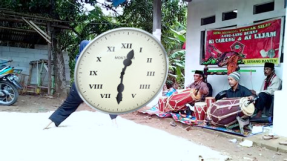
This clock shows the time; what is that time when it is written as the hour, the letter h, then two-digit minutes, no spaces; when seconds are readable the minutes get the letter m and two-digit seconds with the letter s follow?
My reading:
12h30
